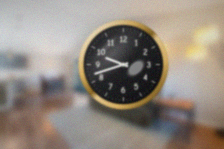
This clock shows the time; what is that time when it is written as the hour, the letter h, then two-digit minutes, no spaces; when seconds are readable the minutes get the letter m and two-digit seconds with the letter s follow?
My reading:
9h42
